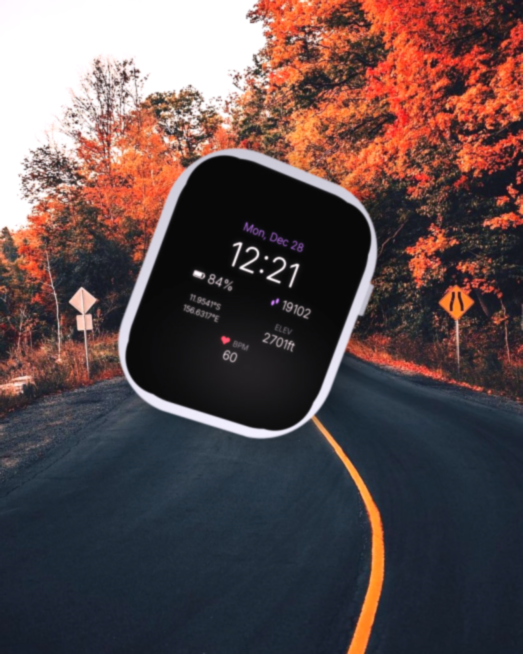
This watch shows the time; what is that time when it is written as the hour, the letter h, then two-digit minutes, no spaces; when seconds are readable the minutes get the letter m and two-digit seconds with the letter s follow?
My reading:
12h21
